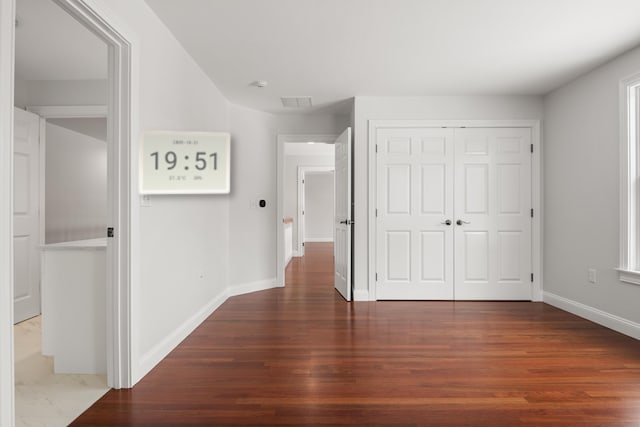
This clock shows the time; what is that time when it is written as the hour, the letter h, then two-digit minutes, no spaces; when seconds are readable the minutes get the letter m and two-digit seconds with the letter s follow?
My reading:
19h51
